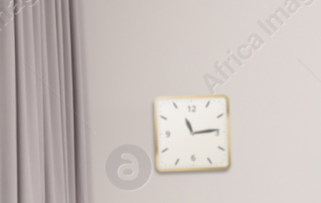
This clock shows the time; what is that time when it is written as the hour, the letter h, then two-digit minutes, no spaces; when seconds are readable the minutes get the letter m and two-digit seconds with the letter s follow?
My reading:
11h14
